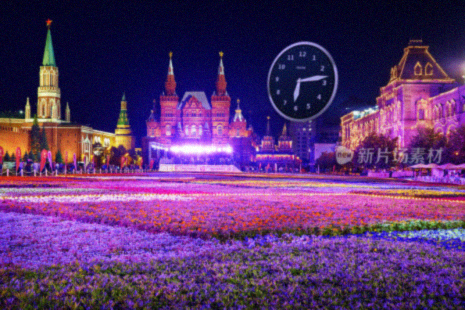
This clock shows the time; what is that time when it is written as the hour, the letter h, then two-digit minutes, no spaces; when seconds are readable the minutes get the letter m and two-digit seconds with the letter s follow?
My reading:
6h13
